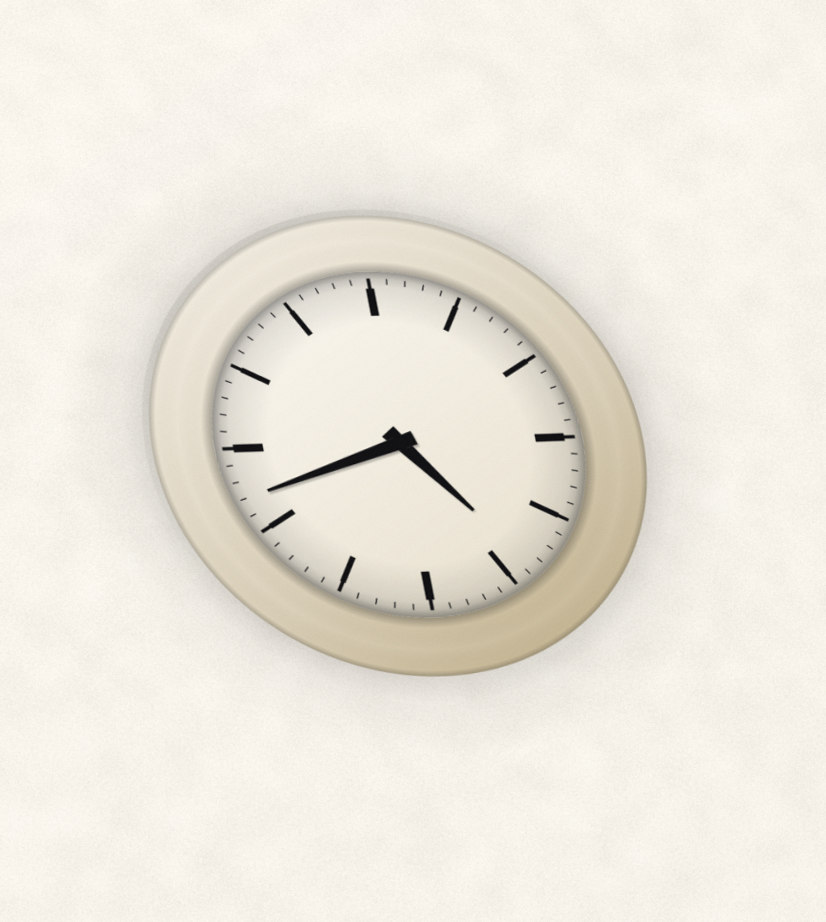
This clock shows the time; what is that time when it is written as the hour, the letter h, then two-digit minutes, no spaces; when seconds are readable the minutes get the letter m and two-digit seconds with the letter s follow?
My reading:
4h42
